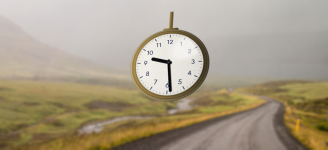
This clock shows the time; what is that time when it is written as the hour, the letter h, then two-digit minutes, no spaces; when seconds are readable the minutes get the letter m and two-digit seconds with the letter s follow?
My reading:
9h29
